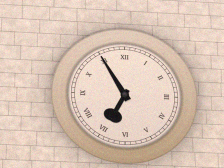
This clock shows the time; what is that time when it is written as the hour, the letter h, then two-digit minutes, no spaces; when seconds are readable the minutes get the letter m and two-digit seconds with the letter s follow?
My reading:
6h55
